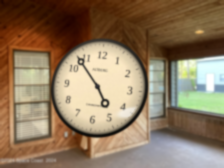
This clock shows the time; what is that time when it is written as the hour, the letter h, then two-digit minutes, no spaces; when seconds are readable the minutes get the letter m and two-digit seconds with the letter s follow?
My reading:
4h53
